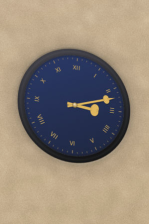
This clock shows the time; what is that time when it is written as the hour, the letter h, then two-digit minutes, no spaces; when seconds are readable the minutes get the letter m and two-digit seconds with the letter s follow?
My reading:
3h12
